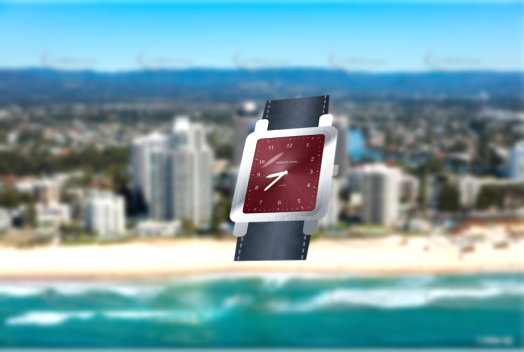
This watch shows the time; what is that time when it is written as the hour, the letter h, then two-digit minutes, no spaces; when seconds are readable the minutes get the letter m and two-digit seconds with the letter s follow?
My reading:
8h37
